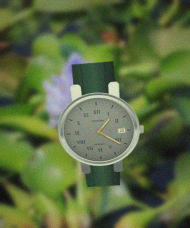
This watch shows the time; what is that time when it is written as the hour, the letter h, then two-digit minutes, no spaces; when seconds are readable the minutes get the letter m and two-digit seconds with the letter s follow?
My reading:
1h21
